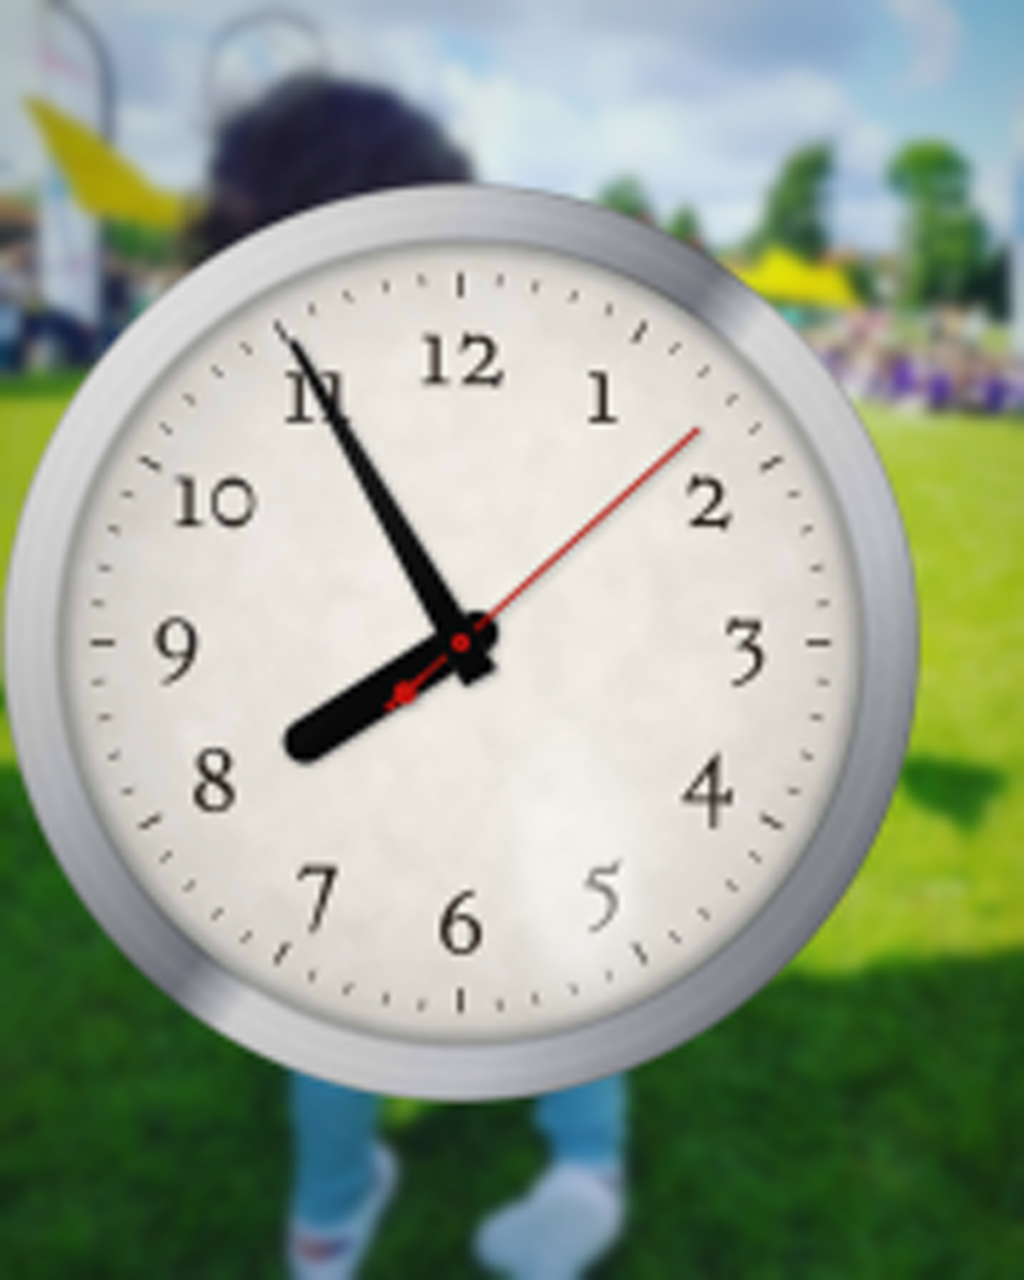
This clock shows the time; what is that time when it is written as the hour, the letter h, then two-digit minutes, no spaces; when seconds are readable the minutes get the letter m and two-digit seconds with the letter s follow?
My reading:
7h55m08s
